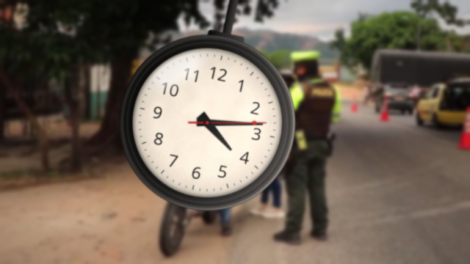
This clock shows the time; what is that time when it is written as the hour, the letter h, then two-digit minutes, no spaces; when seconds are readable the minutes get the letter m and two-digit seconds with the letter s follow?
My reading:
4h13m13s
